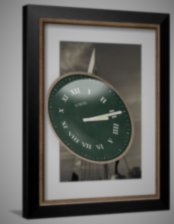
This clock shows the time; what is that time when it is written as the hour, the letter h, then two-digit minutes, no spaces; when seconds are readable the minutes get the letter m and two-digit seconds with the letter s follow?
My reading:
3h15
